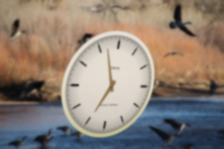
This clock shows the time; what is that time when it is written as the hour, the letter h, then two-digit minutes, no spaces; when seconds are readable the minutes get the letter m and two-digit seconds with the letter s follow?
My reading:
6h57
